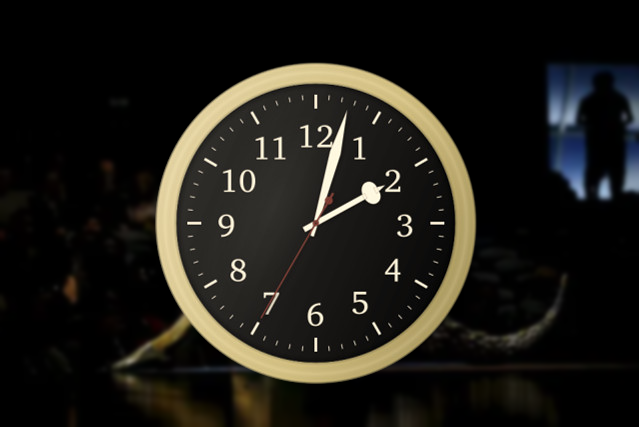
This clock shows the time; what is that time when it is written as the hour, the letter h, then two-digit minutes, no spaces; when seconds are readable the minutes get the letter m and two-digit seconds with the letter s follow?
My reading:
2h02m35s
